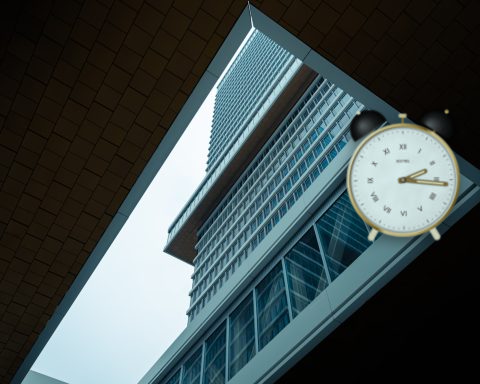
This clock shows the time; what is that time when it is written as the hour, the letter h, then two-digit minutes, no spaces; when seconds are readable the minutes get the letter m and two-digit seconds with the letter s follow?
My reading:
2h16
